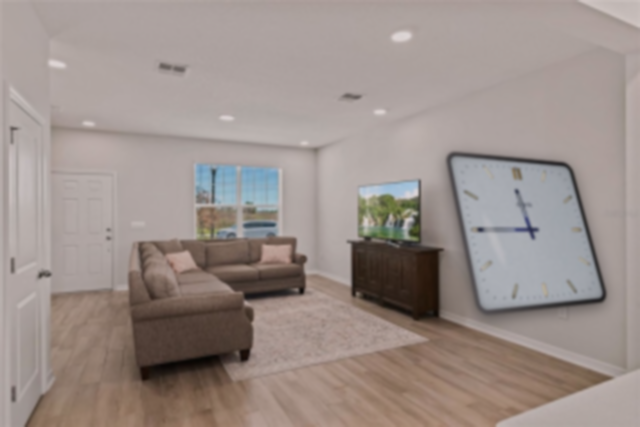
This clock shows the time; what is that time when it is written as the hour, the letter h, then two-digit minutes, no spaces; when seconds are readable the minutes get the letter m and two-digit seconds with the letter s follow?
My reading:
11h45
